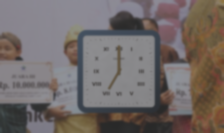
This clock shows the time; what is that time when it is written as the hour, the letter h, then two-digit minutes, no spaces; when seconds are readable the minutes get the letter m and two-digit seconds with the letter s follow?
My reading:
7h00
